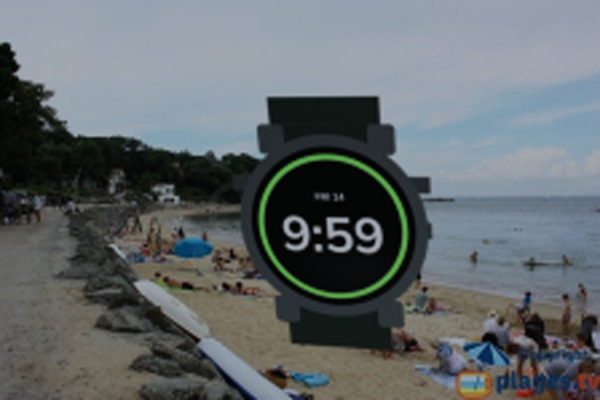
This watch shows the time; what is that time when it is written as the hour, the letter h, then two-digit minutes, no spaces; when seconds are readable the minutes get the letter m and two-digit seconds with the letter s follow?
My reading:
9h59
